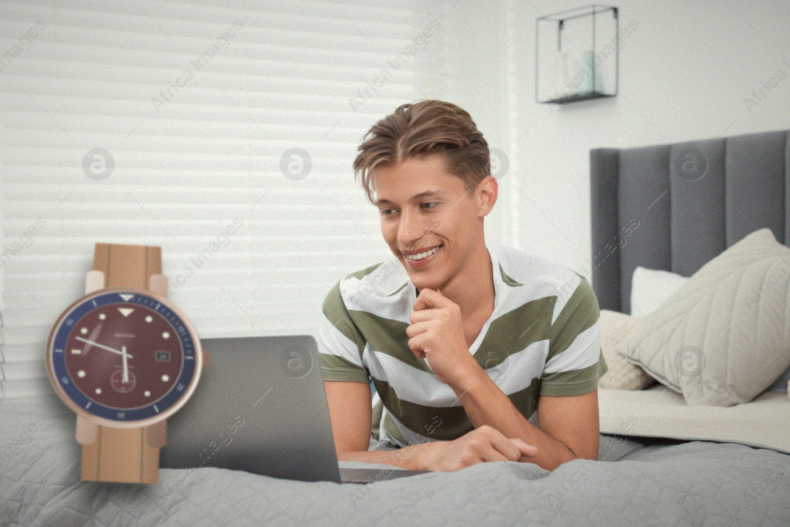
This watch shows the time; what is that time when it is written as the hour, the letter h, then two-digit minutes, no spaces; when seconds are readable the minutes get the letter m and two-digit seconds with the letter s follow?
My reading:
5h48
